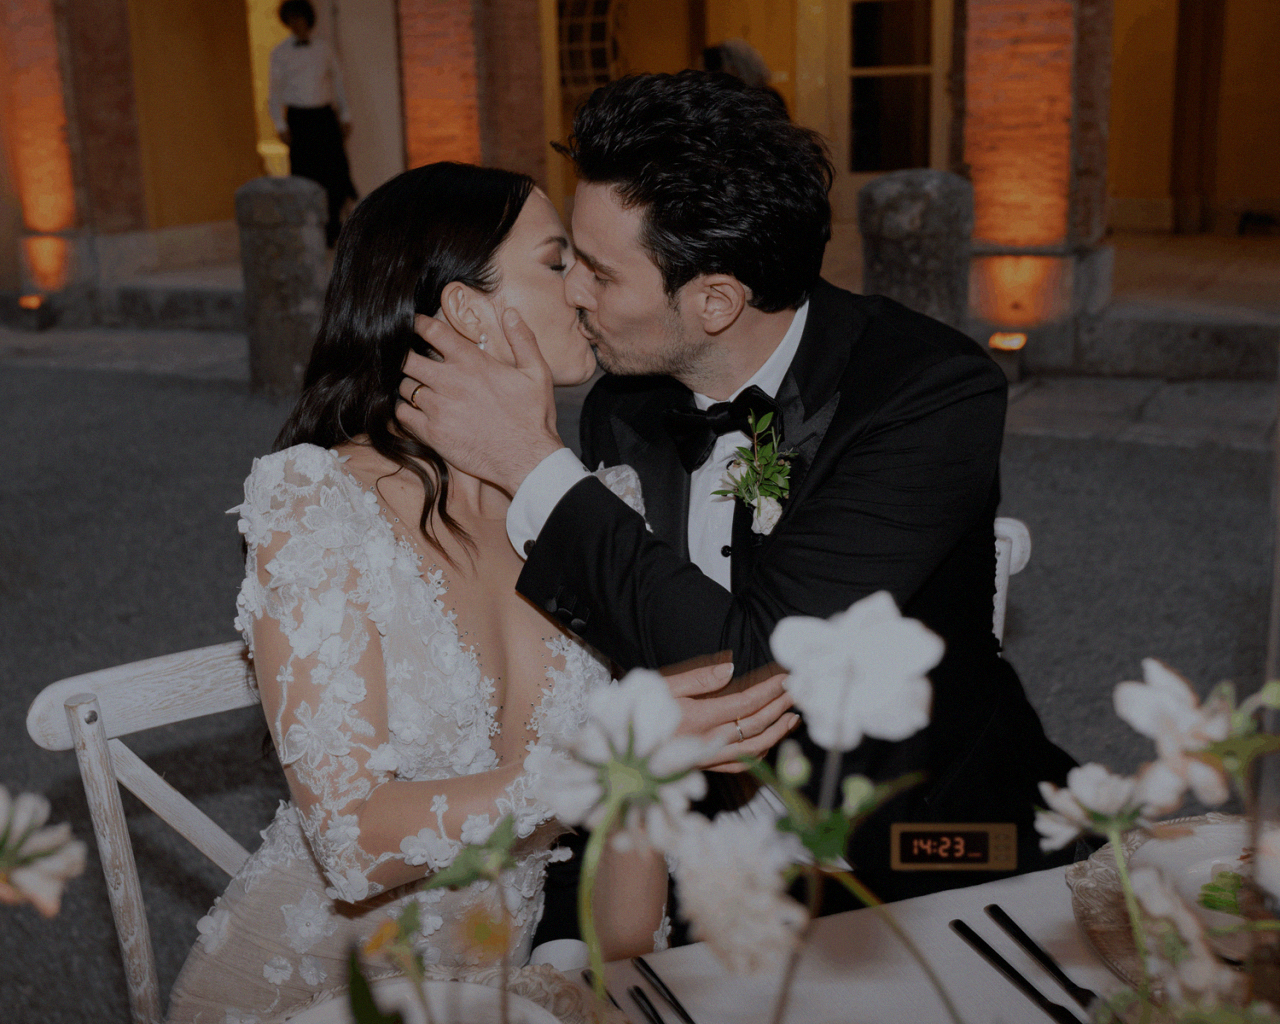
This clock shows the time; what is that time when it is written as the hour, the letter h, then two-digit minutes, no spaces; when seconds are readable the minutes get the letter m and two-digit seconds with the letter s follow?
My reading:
14h23
